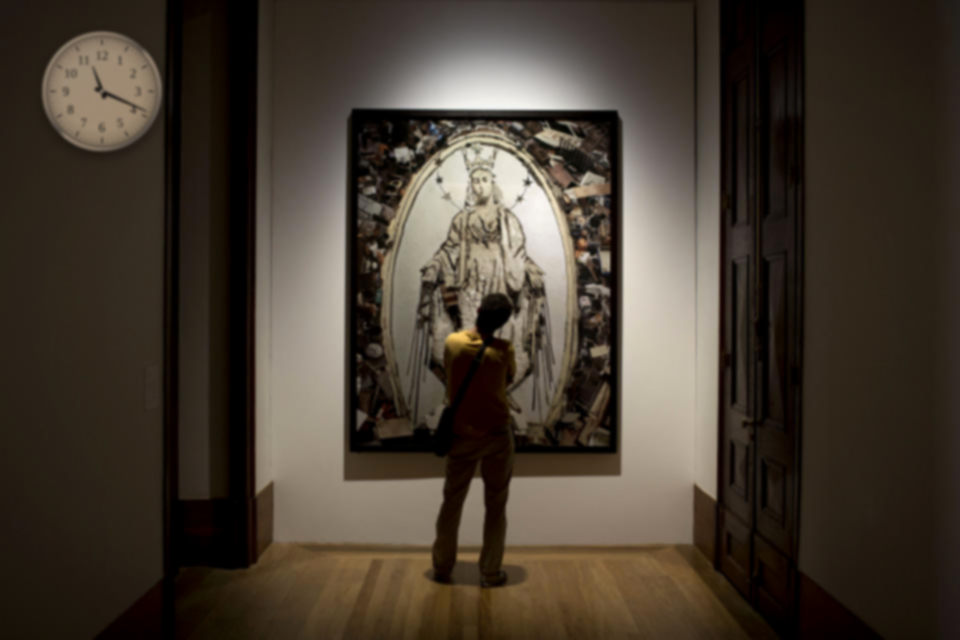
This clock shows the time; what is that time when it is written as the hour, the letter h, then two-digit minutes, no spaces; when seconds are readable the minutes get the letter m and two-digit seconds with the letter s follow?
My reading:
11h19
